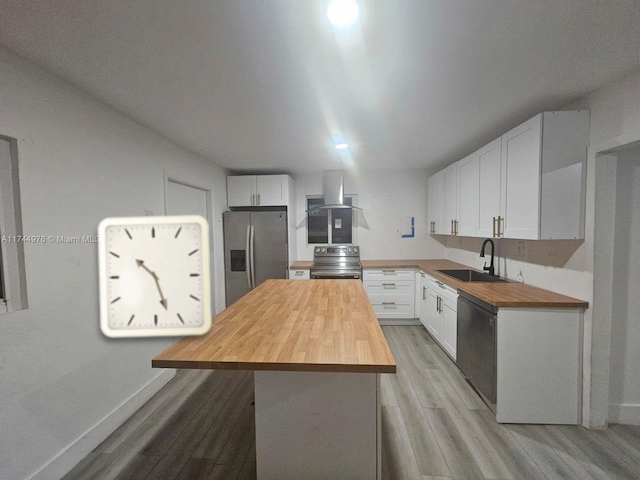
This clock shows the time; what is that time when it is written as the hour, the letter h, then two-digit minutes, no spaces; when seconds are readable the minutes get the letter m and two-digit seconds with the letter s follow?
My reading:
10h27
